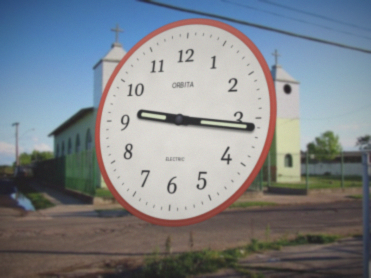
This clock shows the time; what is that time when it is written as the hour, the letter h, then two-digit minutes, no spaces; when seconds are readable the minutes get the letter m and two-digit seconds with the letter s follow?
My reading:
9h16
